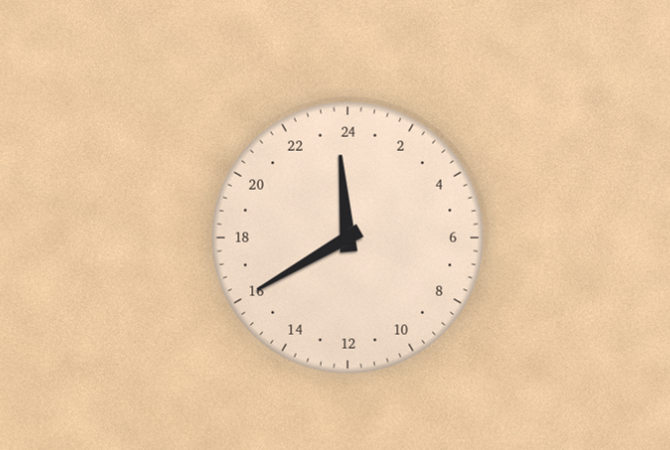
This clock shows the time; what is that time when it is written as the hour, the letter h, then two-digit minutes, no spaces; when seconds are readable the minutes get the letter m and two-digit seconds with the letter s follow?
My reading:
23h40
